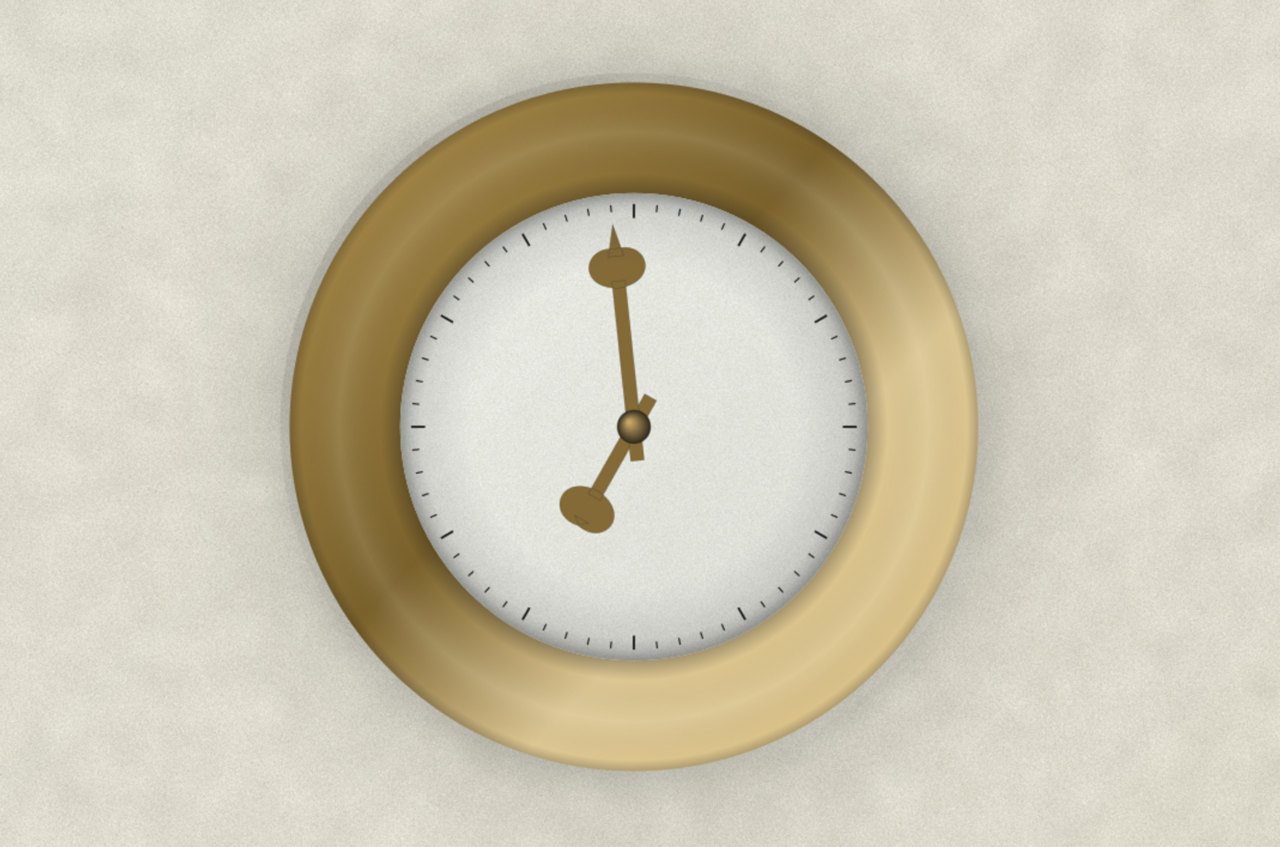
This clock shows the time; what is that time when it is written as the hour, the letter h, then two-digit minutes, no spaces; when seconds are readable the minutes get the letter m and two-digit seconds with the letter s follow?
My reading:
6h59
